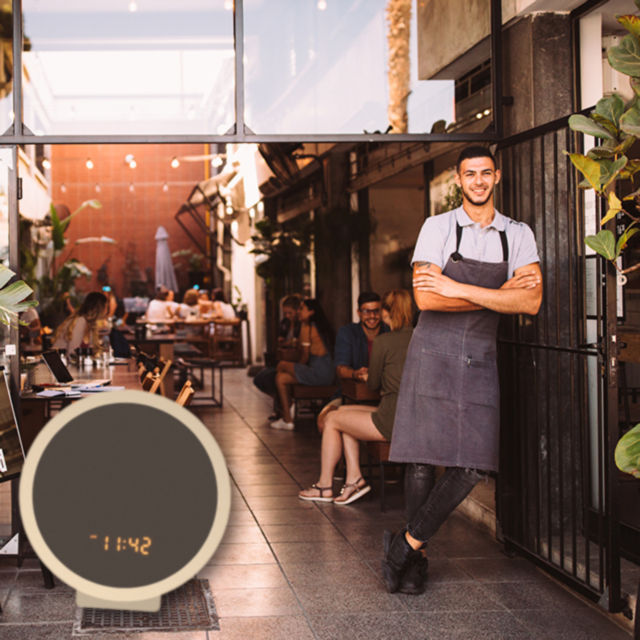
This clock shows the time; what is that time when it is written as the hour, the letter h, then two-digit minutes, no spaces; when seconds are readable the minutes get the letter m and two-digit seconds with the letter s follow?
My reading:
11h42
